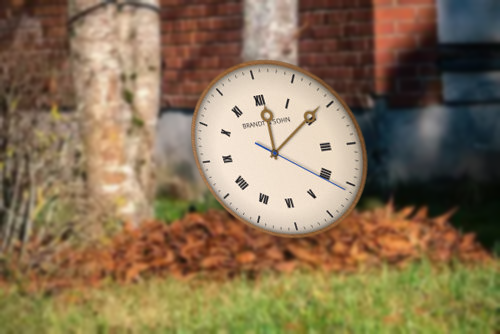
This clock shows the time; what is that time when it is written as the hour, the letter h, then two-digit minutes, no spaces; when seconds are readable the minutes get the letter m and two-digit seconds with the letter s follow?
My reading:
12h09m21s
